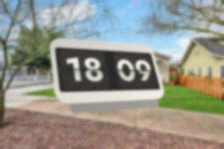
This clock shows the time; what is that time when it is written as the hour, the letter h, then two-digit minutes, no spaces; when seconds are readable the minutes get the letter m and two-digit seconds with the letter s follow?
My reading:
18h09
